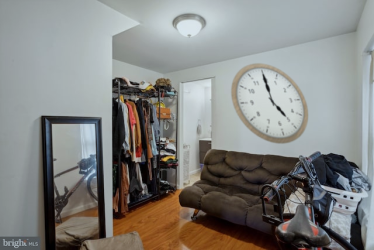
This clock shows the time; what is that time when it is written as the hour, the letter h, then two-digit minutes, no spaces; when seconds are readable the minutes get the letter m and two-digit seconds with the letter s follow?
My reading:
5h00
